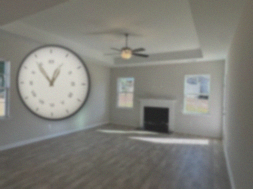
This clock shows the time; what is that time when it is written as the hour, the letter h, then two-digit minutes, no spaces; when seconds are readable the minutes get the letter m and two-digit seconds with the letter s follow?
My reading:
12h54
